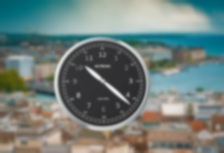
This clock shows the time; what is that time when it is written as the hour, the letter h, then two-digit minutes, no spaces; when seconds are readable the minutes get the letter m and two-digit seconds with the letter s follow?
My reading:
10h22
